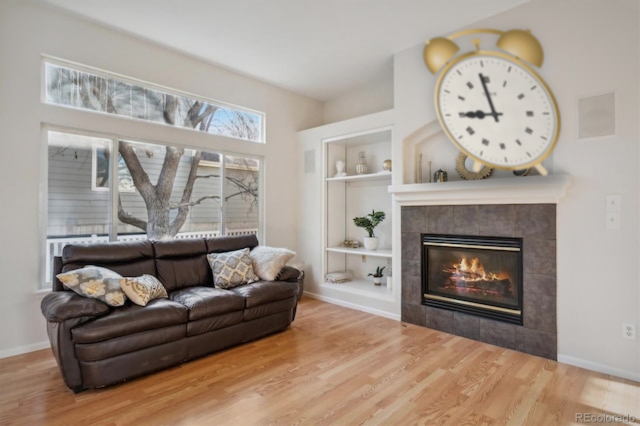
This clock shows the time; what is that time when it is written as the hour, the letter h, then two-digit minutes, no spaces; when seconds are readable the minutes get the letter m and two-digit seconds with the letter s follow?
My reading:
8h59
